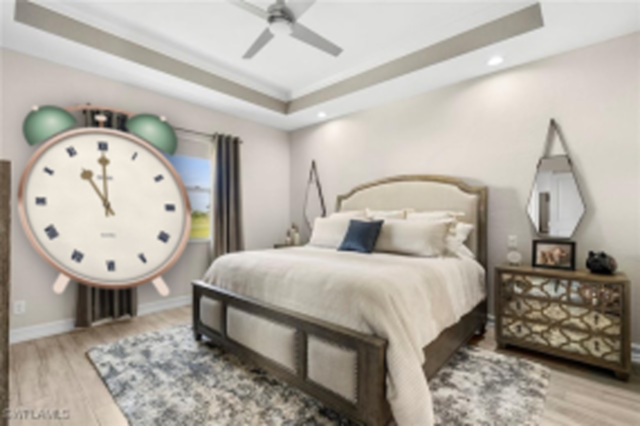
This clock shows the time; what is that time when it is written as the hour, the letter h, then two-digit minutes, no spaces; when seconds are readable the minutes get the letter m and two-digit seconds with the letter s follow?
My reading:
11h00
